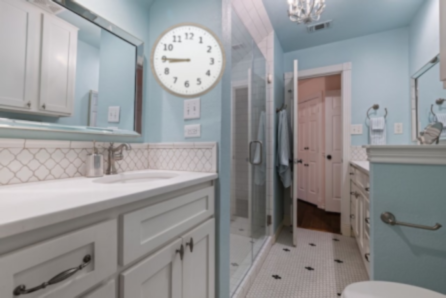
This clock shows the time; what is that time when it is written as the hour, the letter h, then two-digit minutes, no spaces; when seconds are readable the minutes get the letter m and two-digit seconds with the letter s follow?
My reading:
8h45
